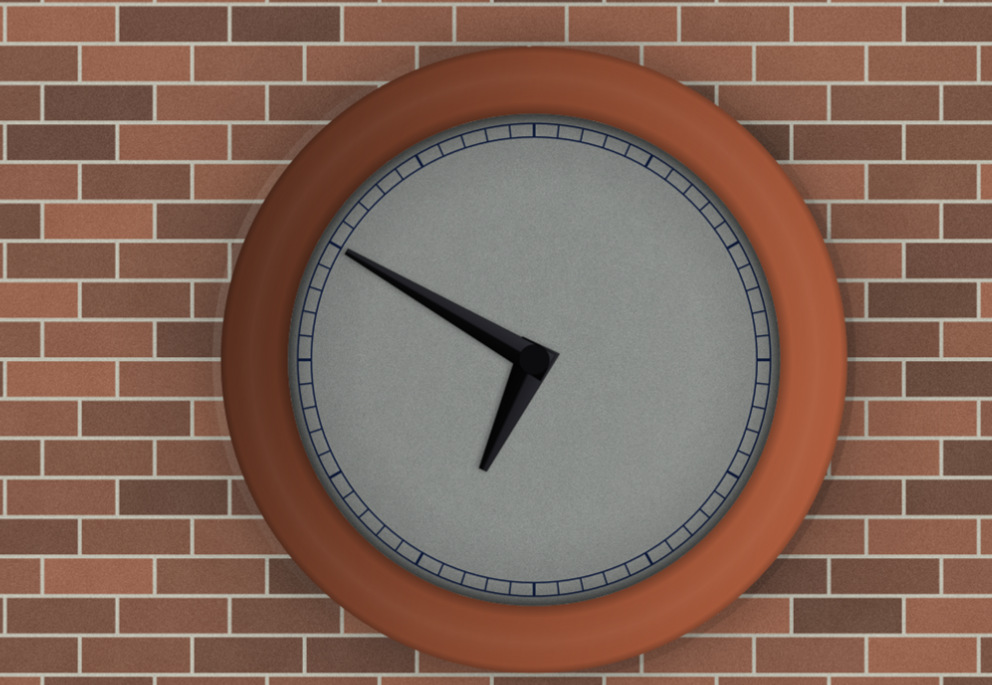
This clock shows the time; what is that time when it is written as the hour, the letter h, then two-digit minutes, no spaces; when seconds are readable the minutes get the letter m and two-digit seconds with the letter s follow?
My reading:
6h50
